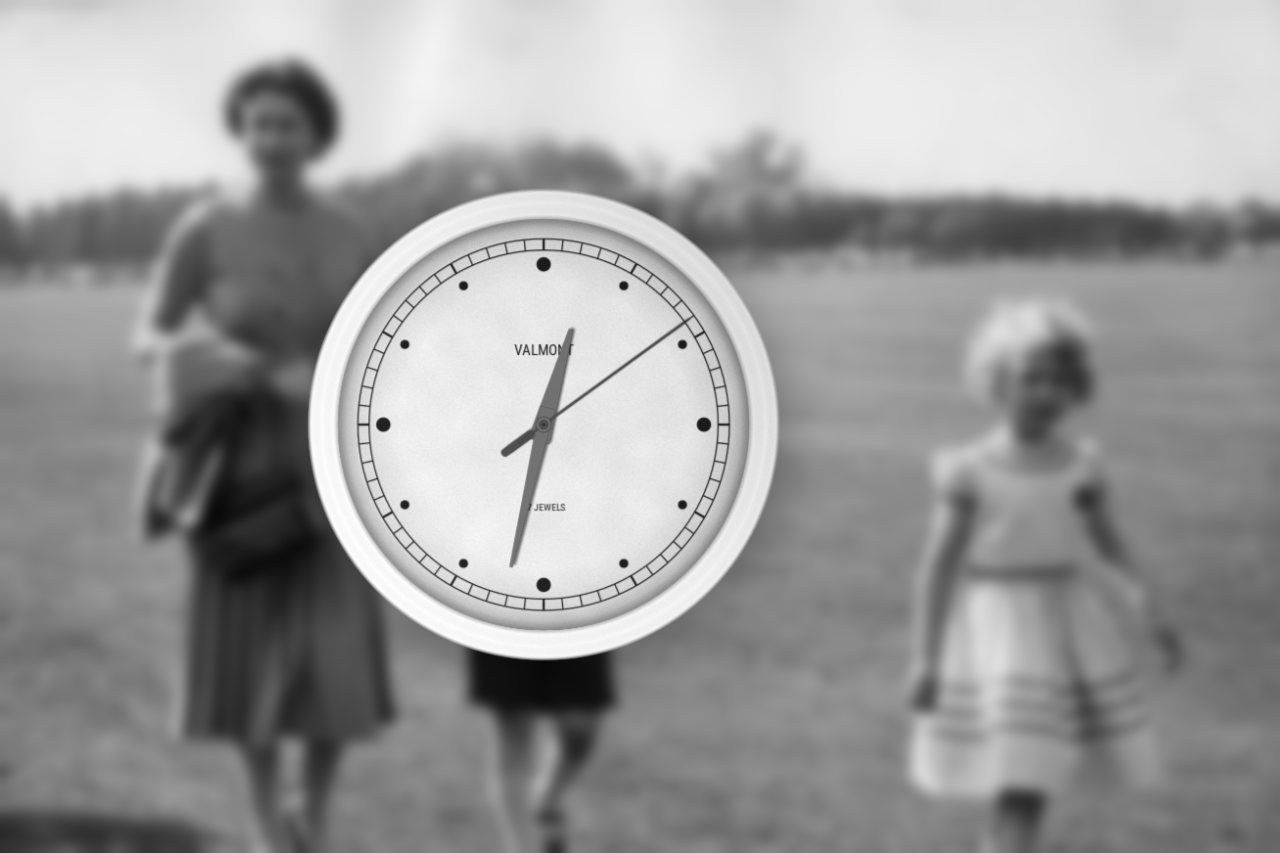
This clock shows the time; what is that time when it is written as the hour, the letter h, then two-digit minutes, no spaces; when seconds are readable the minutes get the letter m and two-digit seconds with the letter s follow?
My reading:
12h32m09s
